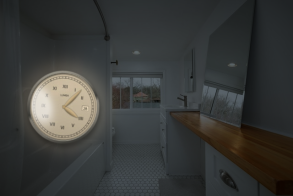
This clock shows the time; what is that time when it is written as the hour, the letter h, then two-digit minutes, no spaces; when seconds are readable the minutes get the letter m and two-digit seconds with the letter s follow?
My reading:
4h07
